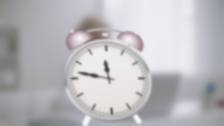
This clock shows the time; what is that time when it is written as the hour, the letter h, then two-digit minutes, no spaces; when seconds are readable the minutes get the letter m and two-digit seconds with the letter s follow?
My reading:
11h47
